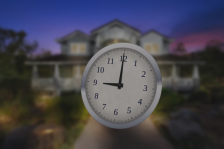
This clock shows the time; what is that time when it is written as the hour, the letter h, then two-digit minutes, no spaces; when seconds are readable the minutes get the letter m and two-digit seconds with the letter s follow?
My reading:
9h00
